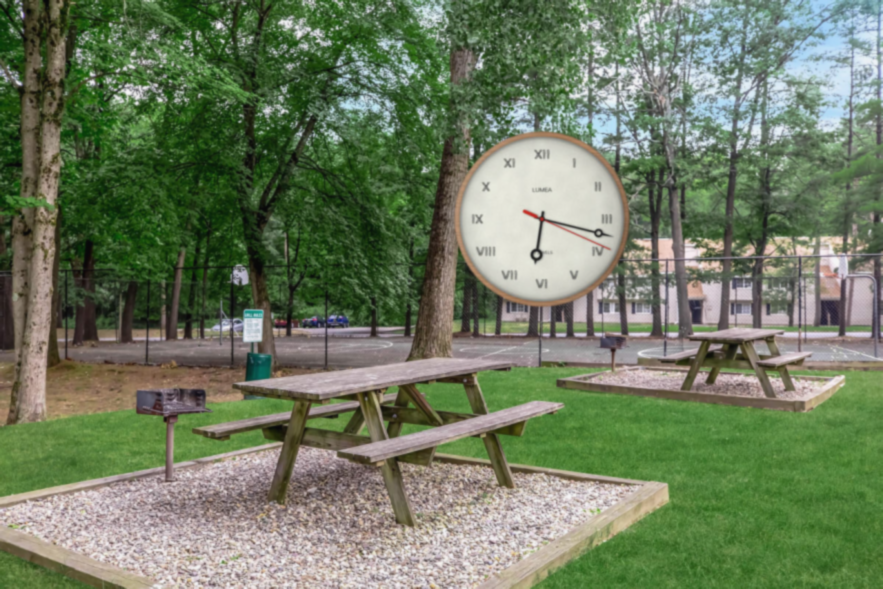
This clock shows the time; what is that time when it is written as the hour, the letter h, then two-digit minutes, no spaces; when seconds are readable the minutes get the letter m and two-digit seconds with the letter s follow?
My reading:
6h17m19s
